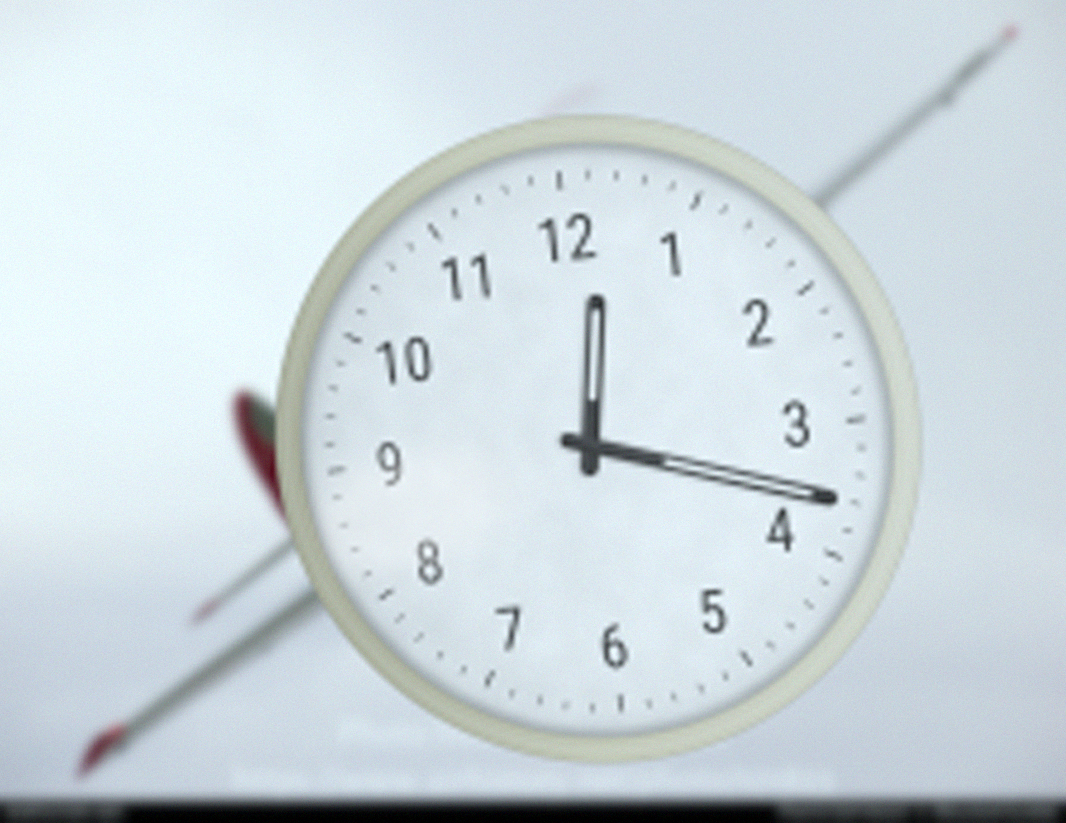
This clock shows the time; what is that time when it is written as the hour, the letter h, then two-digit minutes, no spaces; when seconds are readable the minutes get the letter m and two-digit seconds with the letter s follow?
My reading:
12h18
